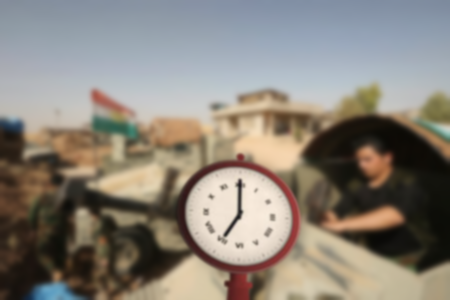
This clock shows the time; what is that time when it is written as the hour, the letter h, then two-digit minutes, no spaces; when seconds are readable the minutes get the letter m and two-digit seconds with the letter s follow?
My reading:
7h00
